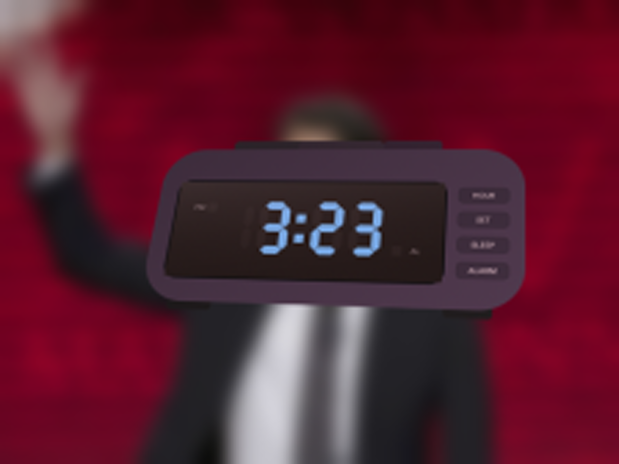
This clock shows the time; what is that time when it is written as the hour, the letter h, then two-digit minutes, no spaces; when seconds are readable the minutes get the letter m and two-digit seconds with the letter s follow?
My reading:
3h23
